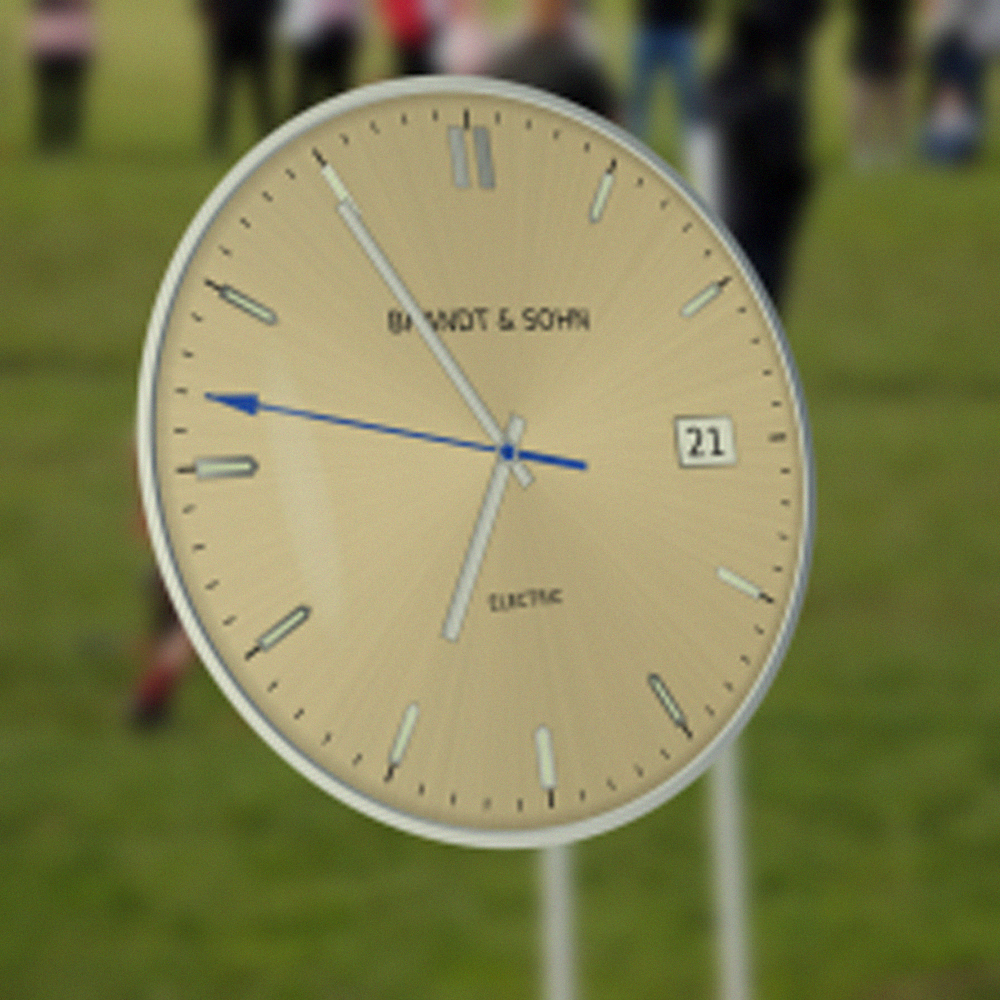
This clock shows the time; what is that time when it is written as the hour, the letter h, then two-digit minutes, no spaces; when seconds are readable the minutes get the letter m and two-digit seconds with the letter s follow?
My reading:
6h54m47s
